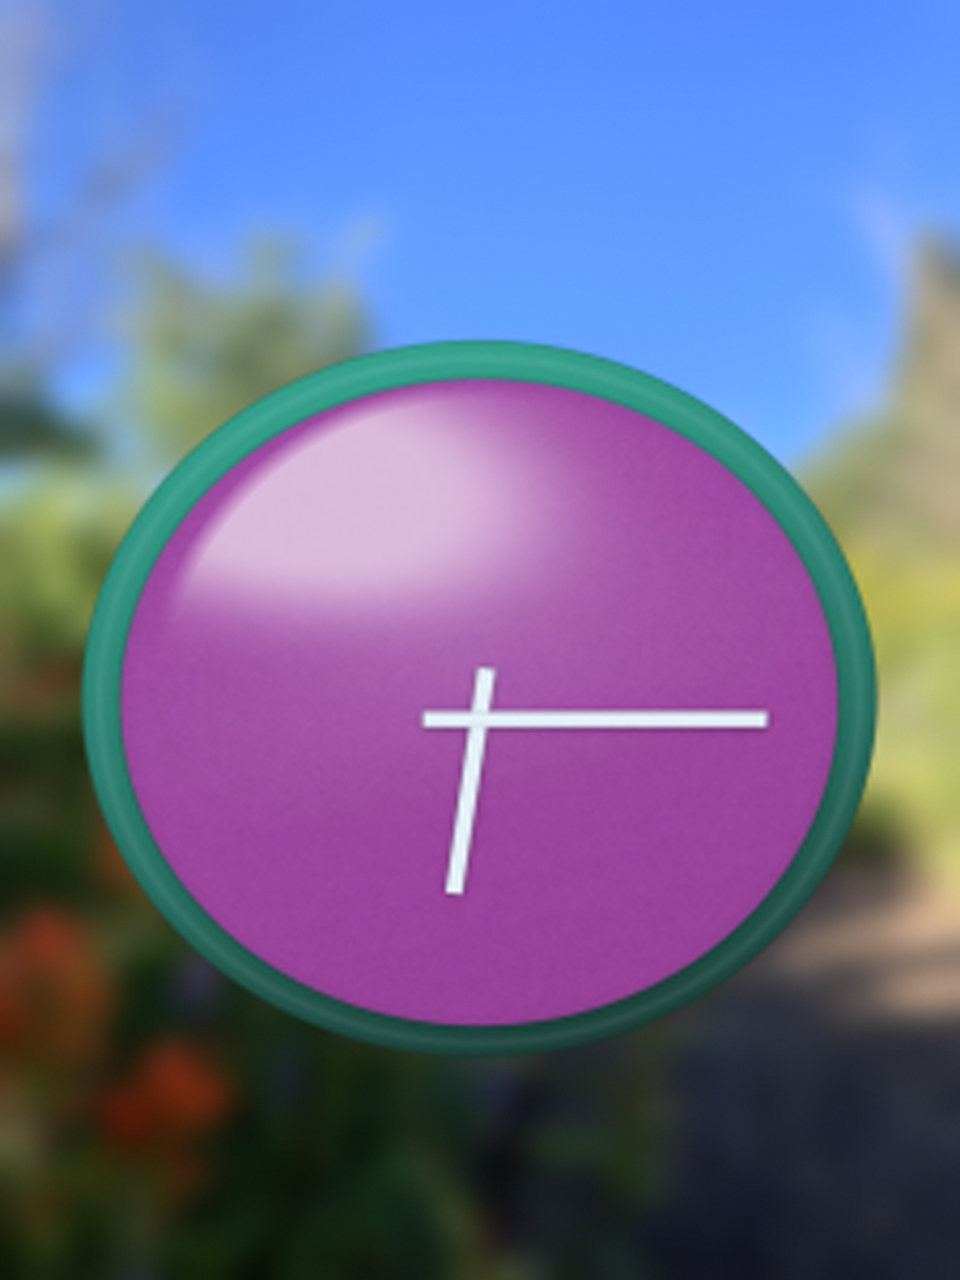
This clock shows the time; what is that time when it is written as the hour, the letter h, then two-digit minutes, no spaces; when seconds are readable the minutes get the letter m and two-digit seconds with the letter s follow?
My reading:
6h15
